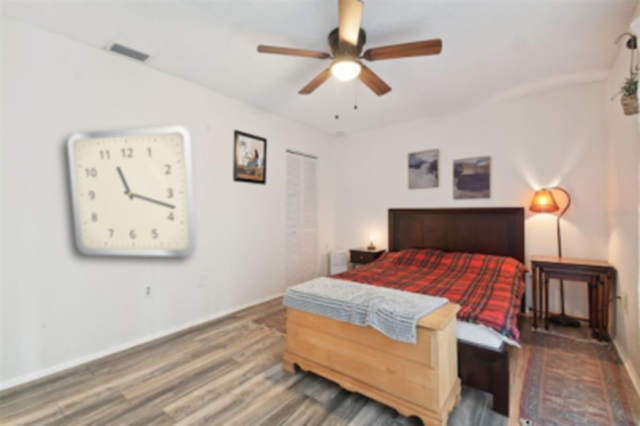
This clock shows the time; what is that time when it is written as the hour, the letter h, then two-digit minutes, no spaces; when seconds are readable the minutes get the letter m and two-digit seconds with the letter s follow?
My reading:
11h18
